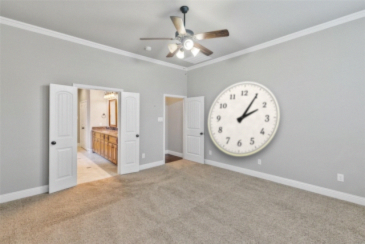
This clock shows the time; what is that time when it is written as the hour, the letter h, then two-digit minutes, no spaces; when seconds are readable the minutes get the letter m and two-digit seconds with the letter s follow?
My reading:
2h05
